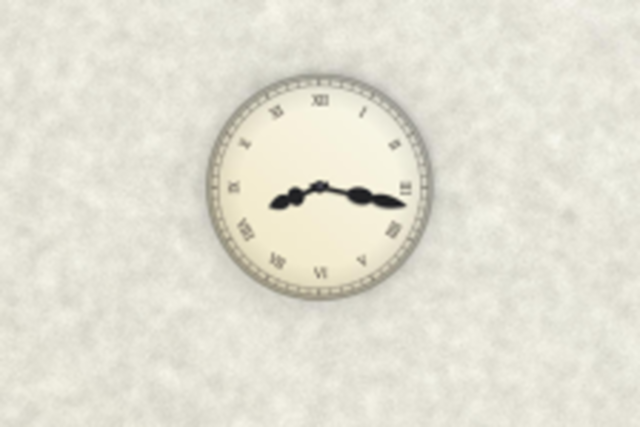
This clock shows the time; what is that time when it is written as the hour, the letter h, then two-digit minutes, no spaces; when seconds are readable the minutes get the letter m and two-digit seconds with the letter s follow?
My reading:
8h17
